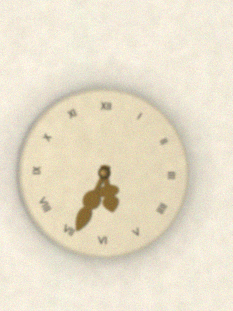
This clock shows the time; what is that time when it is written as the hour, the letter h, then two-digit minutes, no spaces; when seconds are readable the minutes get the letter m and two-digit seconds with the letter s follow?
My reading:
5h34
